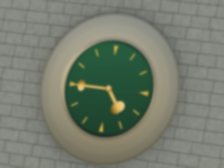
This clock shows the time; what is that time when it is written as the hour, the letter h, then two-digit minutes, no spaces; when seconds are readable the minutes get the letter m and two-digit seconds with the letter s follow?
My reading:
4h45
